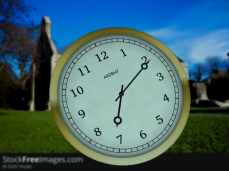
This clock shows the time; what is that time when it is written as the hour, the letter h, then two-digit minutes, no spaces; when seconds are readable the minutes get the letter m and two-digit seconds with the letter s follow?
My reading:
7h11
